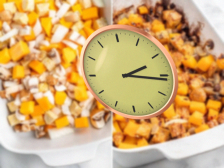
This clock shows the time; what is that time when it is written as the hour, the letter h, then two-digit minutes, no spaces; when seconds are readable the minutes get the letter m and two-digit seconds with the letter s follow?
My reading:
2h16
